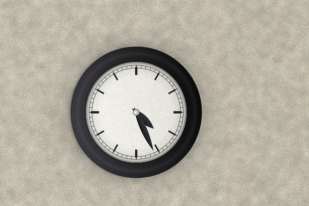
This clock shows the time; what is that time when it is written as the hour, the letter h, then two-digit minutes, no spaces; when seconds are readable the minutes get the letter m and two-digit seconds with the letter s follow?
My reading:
4h26
